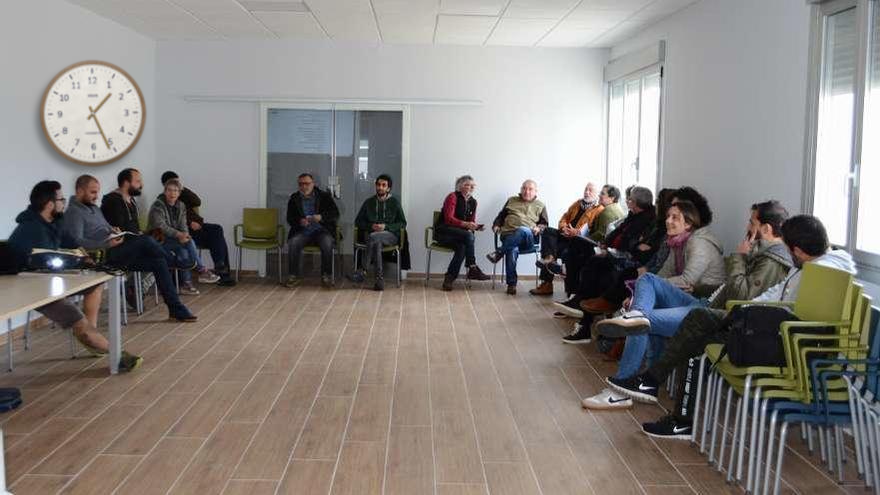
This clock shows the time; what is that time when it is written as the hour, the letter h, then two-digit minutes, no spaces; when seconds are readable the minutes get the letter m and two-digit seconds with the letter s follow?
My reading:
1h26
